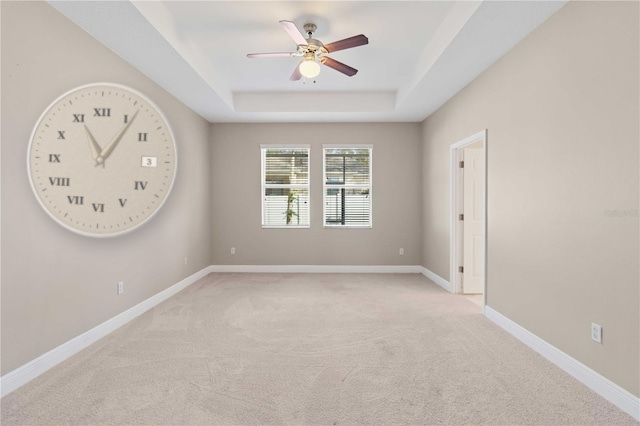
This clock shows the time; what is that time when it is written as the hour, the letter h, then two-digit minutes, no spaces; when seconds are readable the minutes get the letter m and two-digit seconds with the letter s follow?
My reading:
11h06
